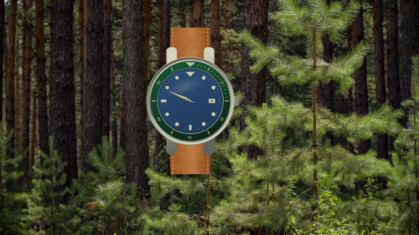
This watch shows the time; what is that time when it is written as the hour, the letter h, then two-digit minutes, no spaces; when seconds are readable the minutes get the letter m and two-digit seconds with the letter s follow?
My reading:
9h49
